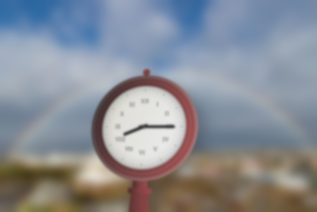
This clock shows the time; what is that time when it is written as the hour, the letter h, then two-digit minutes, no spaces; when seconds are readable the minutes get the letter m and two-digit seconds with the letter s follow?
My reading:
8h15
